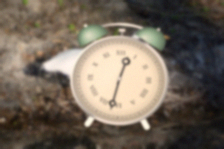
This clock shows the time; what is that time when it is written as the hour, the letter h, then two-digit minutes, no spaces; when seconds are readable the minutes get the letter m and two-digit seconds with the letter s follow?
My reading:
12h32
